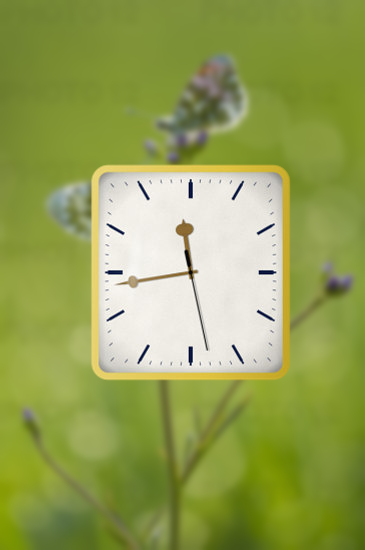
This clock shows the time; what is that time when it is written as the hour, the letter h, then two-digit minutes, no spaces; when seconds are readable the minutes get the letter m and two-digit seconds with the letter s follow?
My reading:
11h43m28s
